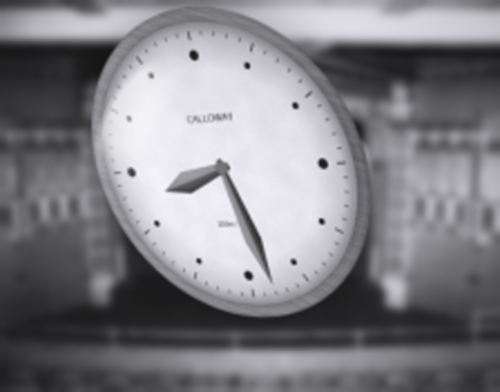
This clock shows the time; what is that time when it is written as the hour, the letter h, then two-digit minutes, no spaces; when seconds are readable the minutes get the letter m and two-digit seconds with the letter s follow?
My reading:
8h28
